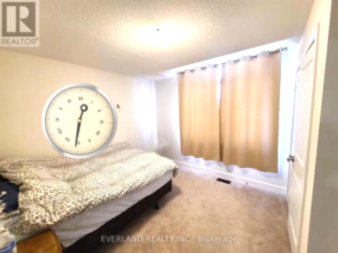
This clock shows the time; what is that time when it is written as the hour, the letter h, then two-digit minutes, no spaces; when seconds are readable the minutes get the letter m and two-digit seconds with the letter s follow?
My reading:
12h31
